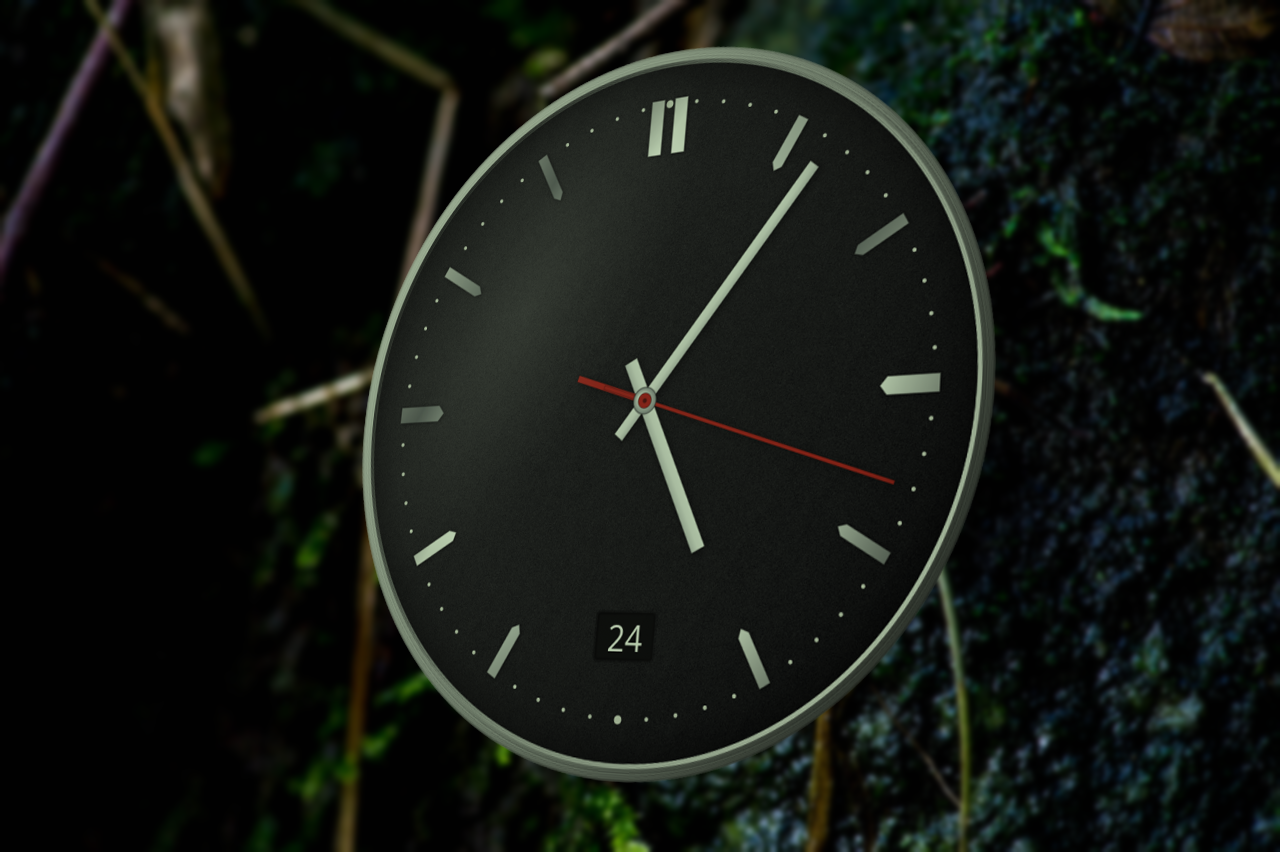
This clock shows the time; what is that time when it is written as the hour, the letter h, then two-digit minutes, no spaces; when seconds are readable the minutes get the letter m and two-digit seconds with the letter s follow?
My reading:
5h06m18s
